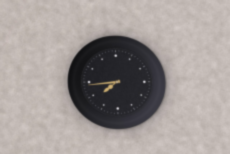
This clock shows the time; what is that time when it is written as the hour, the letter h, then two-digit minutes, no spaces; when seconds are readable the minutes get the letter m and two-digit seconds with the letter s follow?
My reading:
7h44
